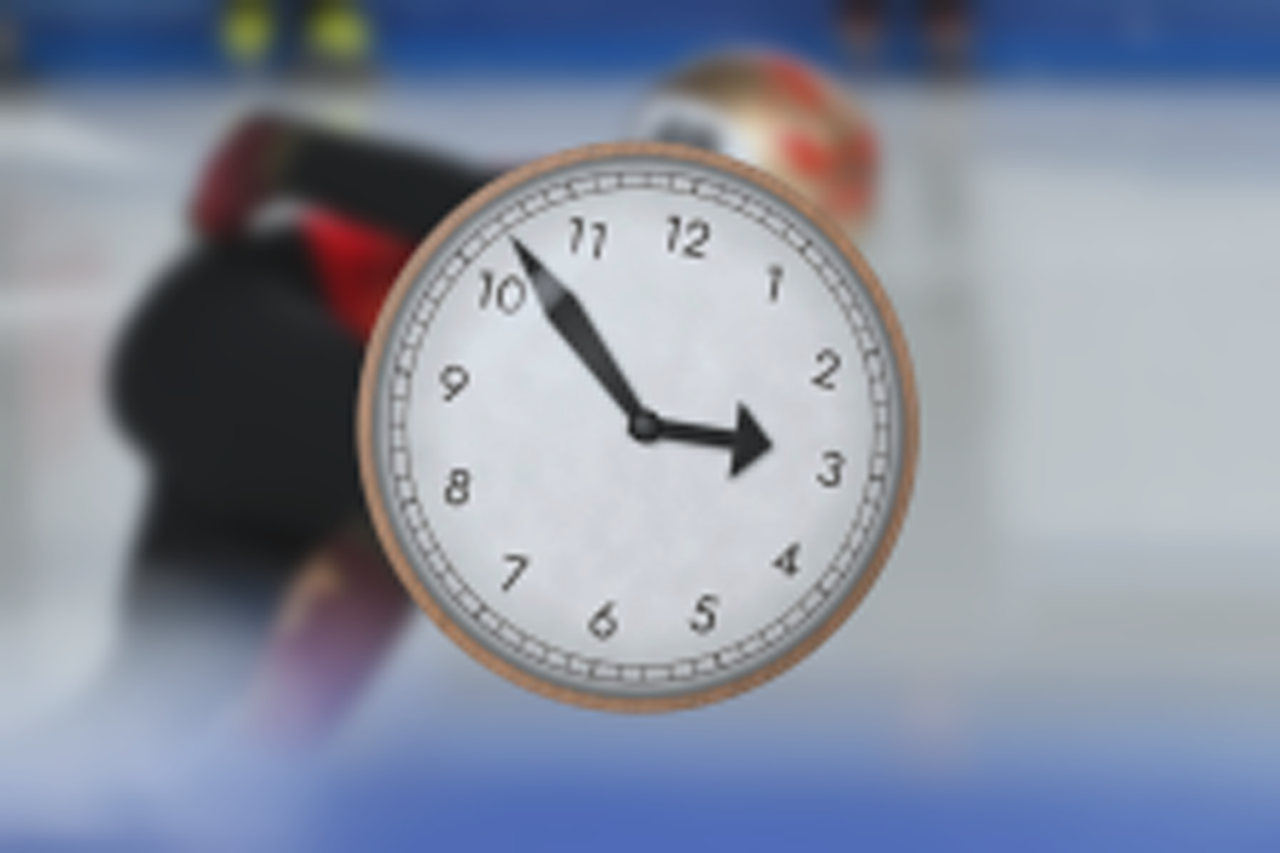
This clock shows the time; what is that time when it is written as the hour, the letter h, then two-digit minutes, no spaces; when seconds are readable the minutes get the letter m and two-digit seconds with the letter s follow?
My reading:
2h52
